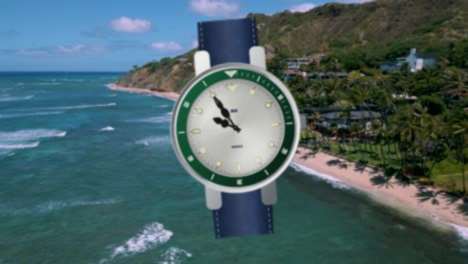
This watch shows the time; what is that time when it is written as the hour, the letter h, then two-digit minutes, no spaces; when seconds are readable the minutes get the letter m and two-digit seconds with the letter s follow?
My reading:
9h55
